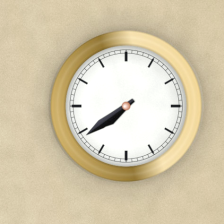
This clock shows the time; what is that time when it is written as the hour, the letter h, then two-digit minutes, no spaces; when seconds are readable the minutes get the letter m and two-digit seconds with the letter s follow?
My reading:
7h39
